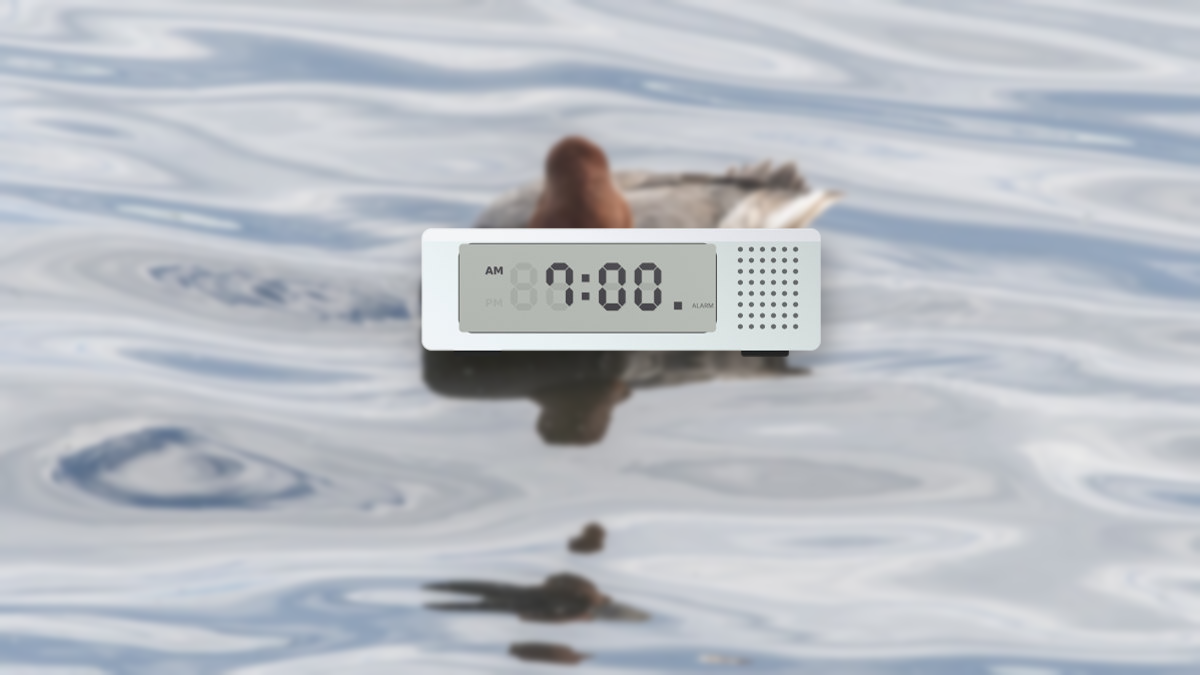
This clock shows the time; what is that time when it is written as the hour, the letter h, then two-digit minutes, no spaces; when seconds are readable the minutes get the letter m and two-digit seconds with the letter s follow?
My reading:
7h00
